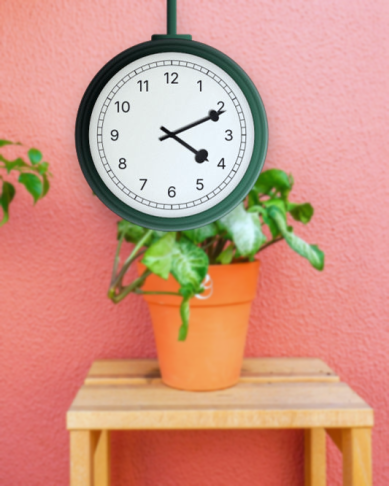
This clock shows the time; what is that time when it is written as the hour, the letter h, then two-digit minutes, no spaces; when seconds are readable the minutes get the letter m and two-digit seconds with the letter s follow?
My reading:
4h11
